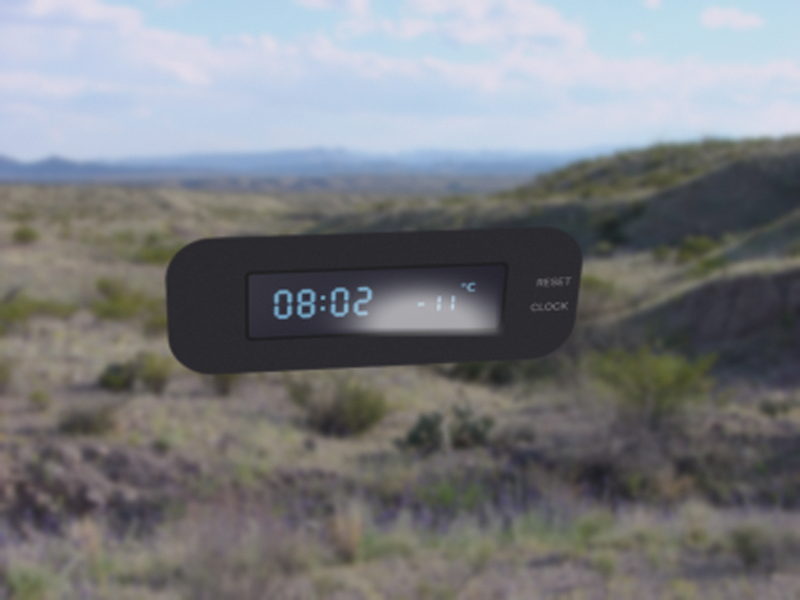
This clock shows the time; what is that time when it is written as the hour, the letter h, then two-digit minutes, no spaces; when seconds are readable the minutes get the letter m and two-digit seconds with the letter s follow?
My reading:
8h02
